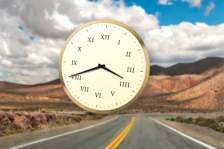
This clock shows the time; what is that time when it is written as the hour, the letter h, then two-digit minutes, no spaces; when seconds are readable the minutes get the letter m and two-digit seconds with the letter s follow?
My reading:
3h41
